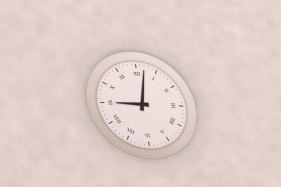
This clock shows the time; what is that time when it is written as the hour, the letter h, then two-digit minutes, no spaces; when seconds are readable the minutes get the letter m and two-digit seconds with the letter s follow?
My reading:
9h02
